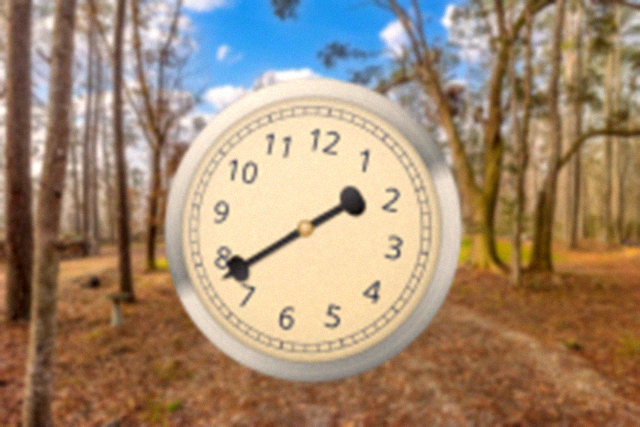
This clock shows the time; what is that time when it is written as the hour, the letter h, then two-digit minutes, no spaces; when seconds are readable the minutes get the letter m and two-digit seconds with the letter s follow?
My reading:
1h38
